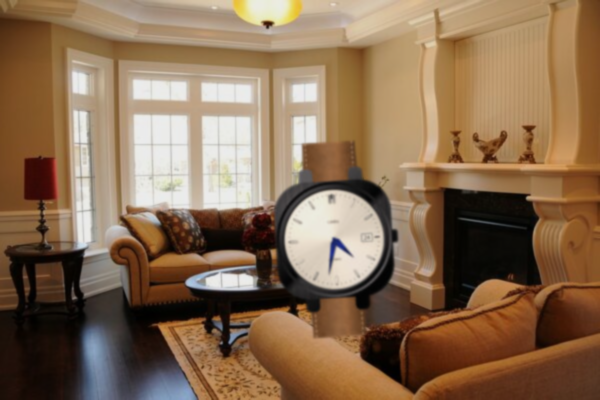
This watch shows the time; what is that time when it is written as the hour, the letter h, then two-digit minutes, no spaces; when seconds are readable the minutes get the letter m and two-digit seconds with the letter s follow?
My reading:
4h32
